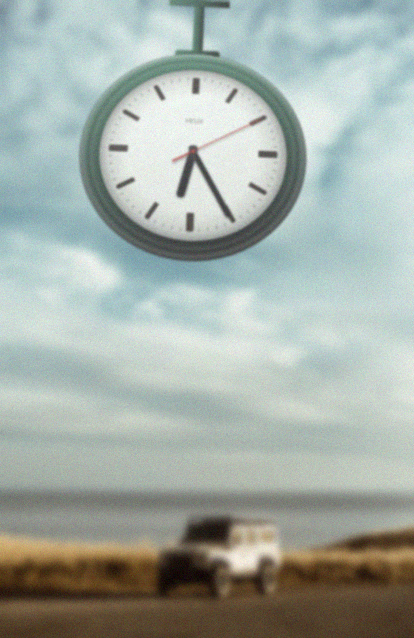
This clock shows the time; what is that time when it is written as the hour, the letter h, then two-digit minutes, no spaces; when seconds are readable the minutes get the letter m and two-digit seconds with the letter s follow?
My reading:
6h25m10s
